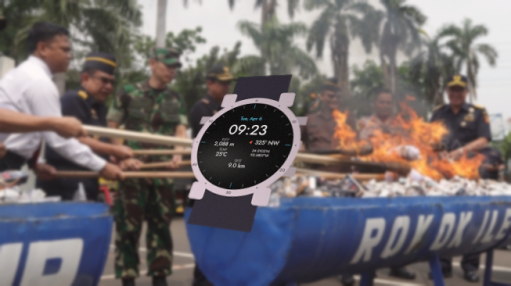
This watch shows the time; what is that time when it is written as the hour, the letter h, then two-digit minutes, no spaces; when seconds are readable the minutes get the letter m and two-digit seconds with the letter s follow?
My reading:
9h23
